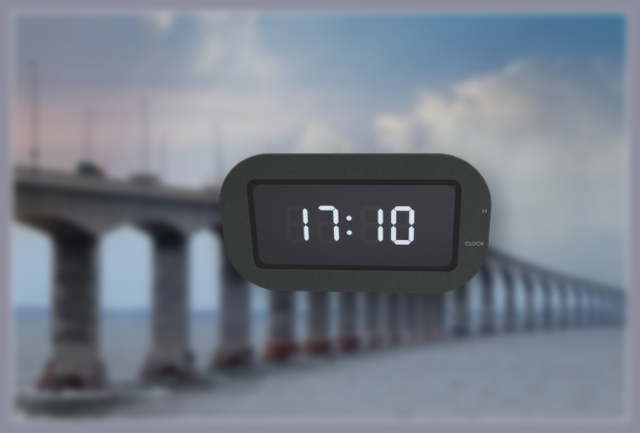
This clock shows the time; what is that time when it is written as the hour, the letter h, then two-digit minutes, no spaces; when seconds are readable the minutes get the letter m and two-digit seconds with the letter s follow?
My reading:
17h10
